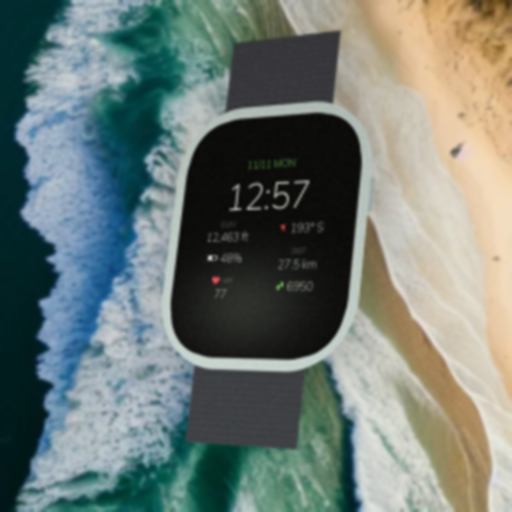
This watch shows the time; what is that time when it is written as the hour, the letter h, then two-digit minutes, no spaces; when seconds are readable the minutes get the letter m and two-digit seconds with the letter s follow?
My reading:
12h57
